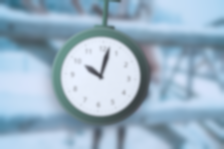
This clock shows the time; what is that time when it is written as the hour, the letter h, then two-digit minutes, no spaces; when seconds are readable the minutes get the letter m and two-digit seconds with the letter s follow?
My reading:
10h02
